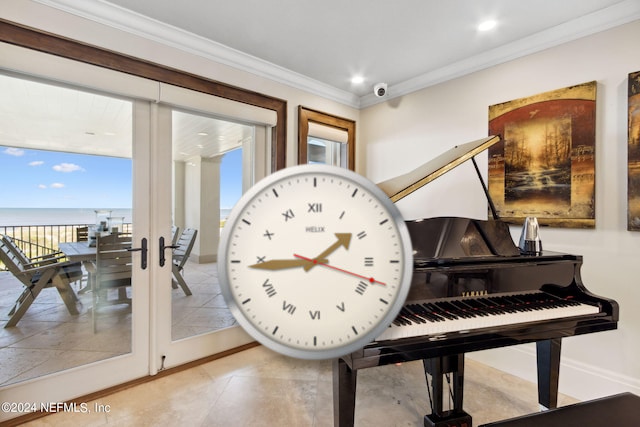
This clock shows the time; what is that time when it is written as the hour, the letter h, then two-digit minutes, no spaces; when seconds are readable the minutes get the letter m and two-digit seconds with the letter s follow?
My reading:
1h44m18s
